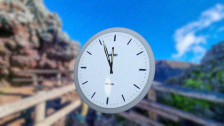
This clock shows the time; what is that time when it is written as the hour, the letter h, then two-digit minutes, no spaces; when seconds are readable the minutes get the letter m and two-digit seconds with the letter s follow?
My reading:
11h56
